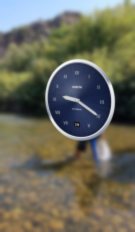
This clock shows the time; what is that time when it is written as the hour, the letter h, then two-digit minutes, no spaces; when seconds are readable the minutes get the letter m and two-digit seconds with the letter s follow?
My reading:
9h20
